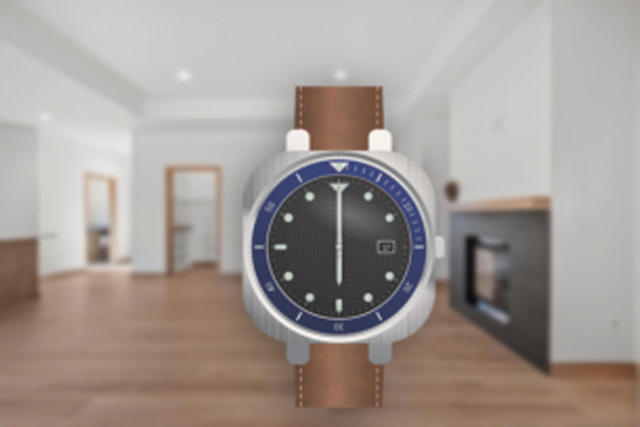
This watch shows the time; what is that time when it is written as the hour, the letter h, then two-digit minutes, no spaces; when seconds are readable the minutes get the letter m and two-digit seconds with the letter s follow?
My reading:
6h00
